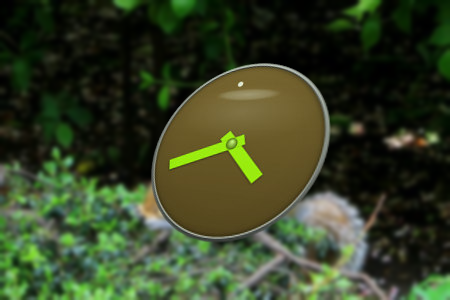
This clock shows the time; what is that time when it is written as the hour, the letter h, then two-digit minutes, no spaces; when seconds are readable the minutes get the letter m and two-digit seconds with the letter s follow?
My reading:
4h43
